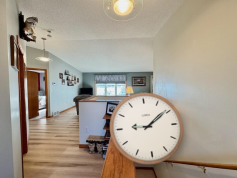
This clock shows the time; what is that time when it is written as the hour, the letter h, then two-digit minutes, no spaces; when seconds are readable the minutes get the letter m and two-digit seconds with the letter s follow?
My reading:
9h09
